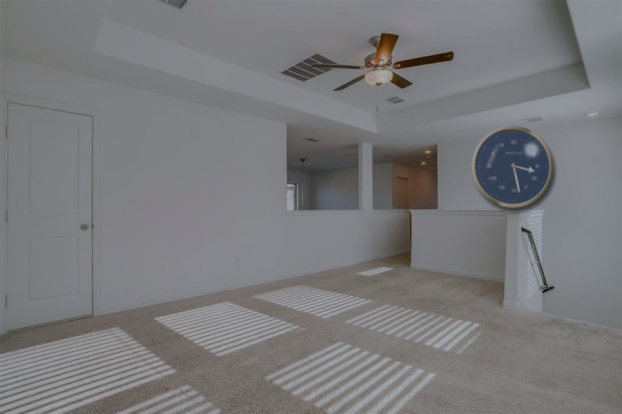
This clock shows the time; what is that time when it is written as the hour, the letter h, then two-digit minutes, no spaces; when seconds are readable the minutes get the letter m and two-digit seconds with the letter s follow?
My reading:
3h28
